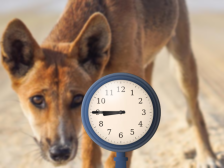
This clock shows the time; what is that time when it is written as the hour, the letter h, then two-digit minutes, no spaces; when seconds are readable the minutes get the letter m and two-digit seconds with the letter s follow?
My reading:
8h45
